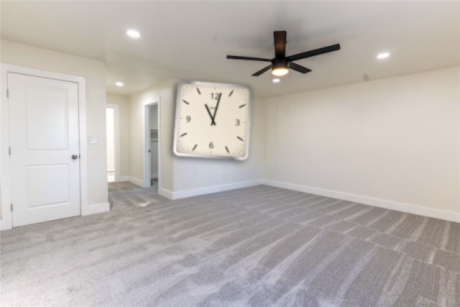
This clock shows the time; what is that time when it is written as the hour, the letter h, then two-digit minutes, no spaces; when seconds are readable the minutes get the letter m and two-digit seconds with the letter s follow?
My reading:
11h02
